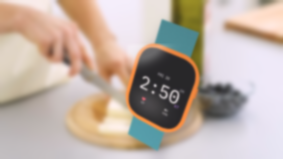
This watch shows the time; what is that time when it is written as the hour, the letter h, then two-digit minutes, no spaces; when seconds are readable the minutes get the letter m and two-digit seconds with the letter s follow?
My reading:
2h50
